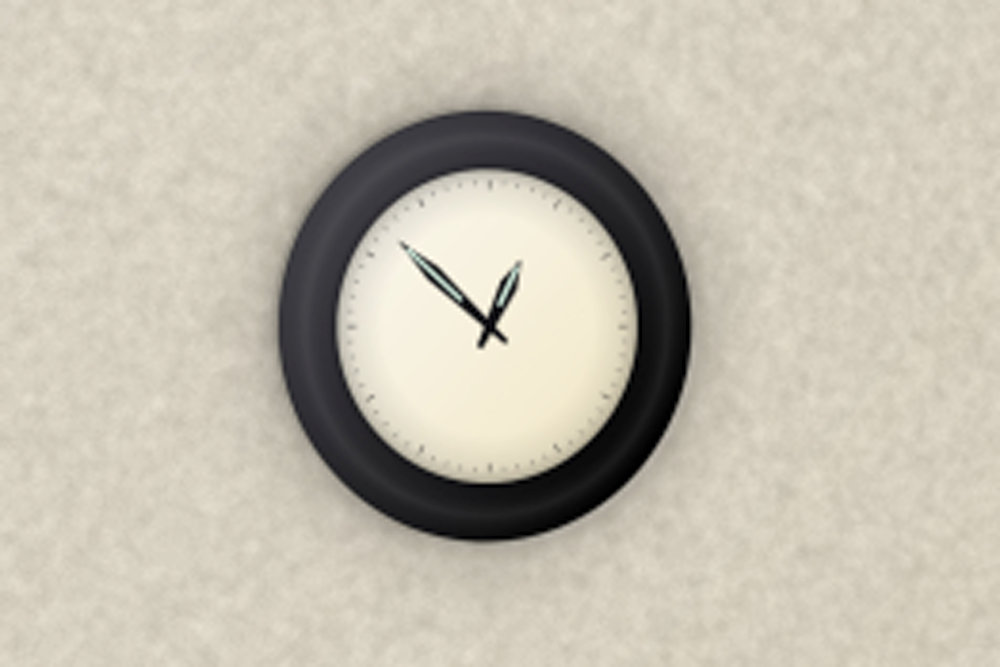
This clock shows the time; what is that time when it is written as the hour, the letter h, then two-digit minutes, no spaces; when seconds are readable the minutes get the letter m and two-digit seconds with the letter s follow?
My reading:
12h52
